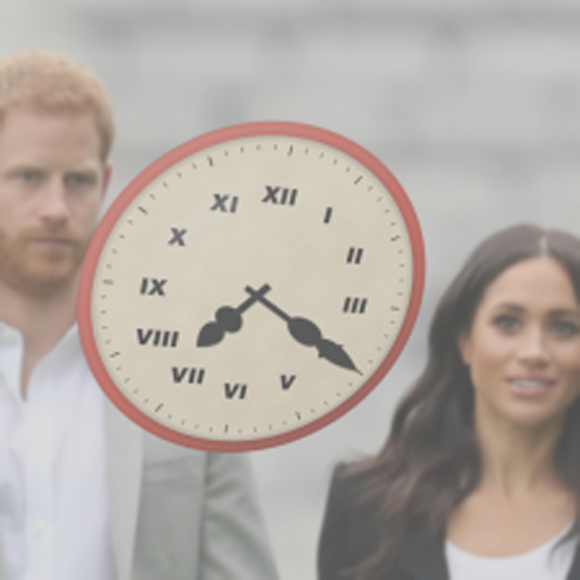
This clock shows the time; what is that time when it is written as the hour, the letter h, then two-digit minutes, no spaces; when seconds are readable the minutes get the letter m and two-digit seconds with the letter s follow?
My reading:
7h20
